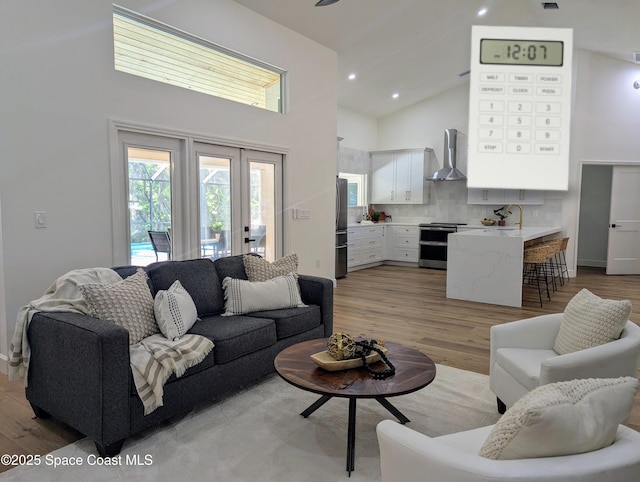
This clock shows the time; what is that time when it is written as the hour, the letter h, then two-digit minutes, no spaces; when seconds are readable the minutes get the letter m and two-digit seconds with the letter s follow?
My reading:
12h07
